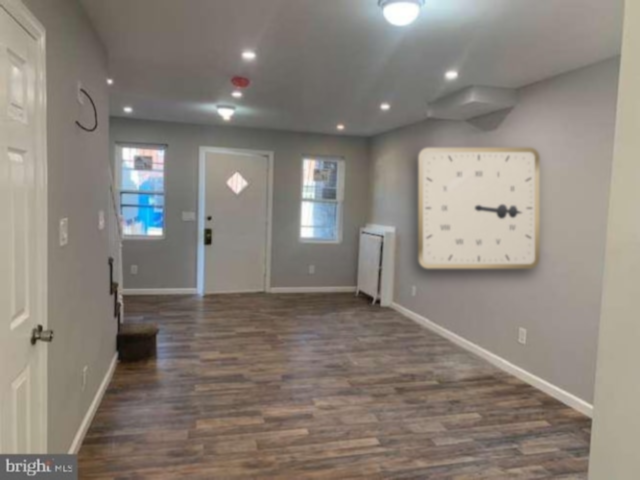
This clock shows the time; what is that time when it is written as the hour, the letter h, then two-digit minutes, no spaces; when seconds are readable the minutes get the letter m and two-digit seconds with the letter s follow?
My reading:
3h16
